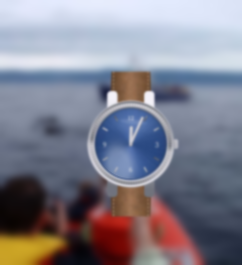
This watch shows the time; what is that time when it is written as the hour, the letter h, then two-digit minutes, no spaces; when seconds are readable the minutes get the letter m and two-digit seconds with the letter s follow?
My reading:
12h04
